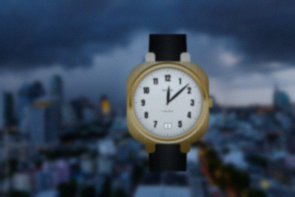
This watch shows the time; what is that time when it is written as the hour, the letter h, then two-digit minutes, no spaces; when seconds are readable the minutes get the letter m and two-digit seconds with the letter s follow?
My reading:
12h08
